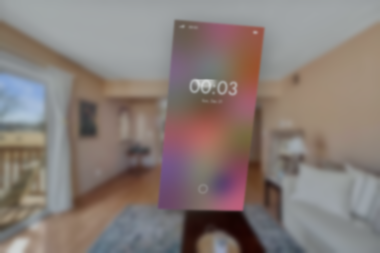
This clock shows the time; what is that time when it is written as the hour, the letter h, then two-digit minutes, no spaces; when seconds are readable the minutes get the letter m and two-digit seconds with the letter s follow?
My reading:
0h03
